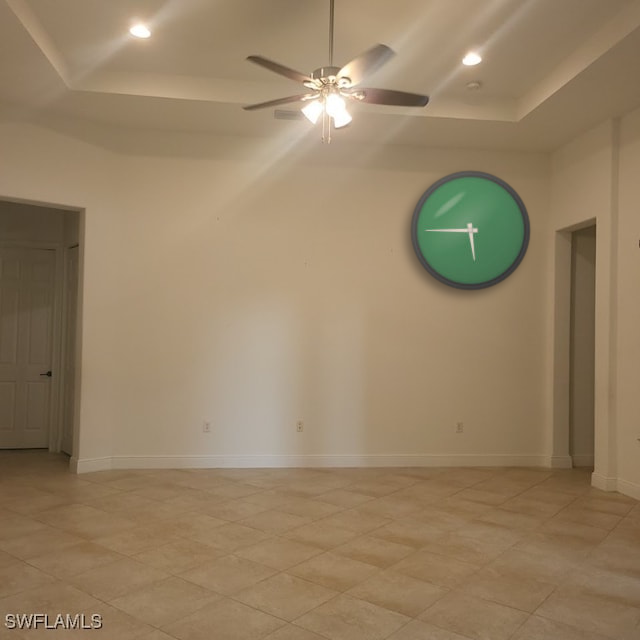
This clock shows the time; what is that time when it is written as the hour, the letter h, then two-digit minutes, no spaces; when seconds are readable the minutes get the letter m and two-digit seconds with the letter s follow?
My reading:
5h45
